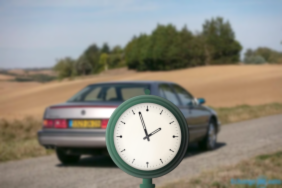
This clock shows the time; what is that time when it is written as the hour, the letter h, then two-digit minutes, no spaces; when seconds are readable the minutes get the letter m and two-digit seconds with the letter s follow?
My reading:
1h57
